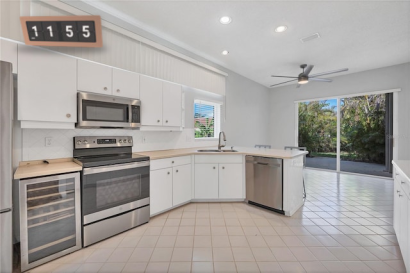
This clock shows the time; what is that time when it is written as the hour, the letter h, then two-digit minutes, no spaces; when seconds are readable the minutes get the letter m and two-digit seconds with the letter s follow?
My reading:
11h55
